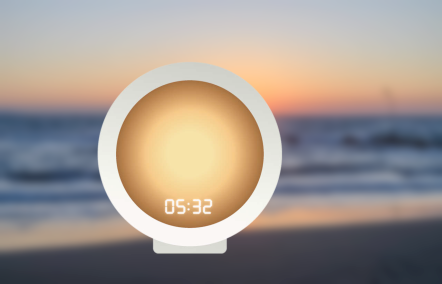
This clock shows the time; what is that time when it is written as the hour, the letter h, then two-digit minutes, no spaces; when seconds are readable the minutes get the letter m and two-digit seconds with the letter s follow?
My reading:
5h32
